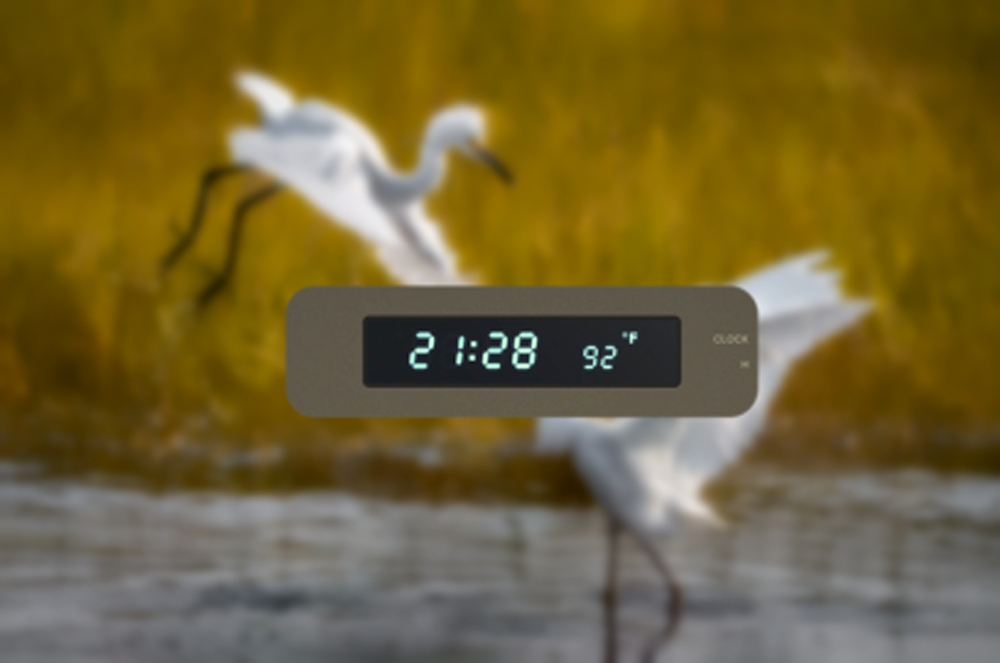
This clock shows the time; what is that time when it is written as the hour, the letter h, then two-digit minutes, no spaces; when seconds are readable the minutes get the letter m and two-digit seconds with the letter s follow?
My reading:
21h28
